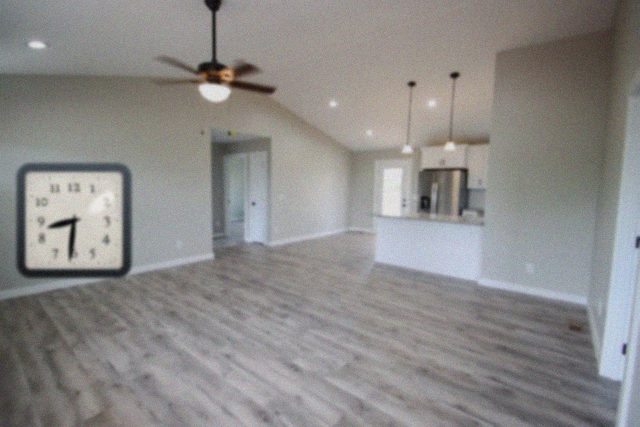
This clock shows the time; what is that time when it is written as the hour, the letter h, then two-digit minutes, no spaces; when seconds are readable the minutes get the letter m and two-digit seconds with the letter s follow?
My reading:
8h31
